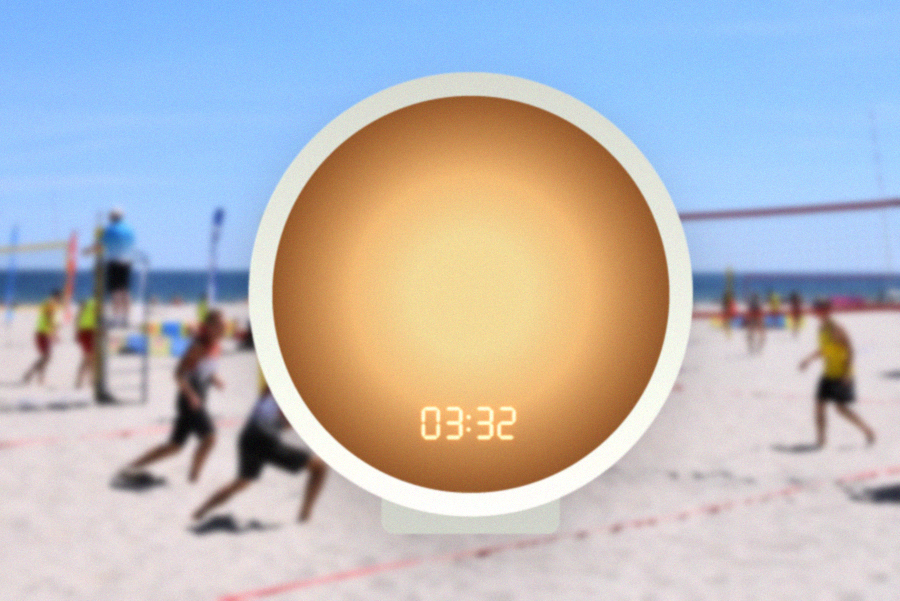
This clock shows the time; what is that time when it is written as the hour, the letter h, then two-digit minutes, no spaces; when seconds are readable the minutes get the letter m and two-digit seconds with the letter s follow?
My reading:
3h32
